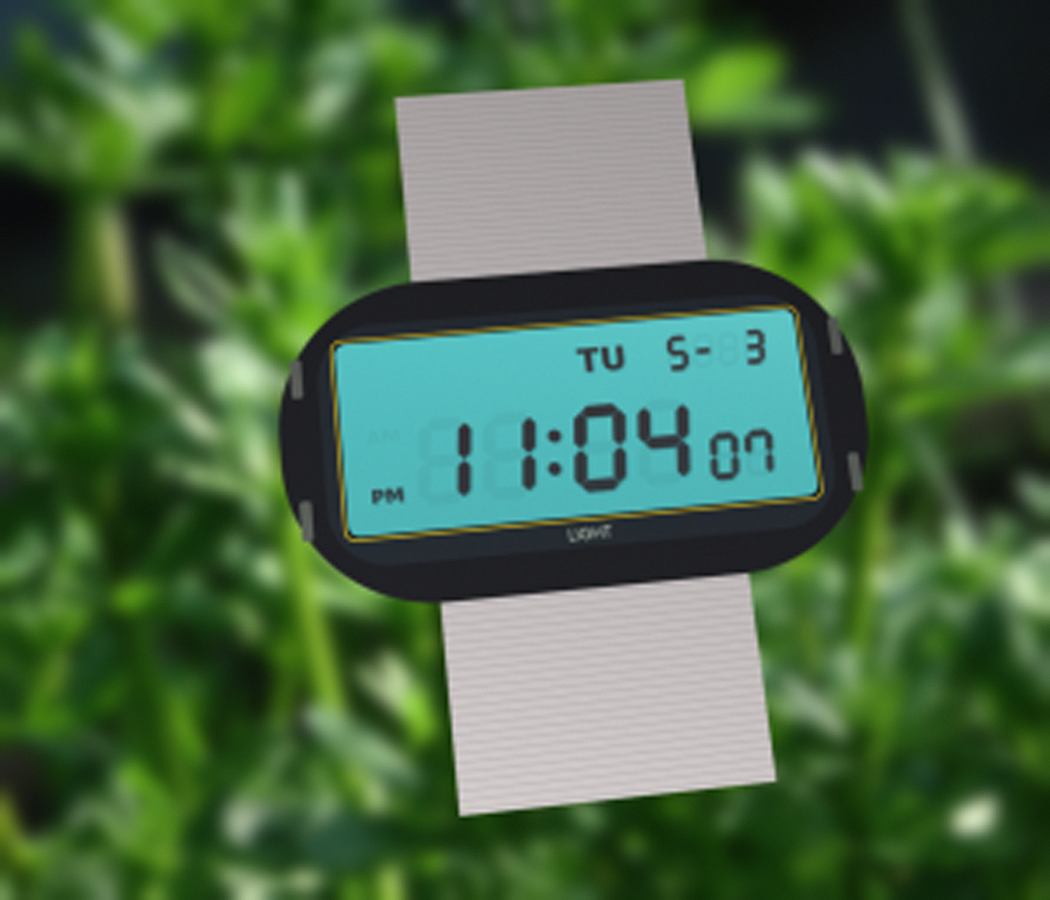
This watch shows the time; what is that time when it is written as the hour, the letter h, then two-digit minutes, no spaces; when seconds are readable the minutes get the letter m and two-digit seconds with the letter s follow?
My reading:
11h04m07s
